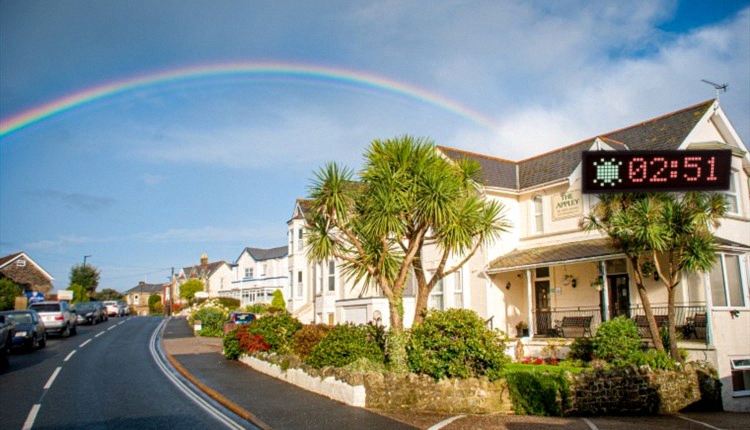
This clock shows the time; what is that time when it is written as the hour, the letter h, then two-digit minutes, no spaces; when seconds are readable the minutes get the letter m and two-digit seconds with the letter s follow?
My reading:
2h51
